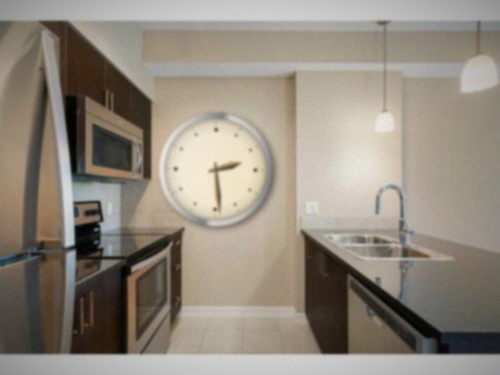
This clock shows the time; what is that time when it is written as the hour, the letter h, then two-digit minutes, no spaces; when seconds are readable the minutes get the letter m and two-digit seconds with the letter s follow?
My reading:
2h29
